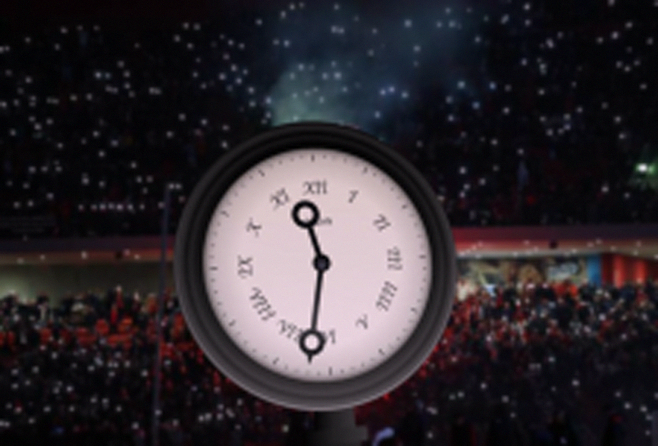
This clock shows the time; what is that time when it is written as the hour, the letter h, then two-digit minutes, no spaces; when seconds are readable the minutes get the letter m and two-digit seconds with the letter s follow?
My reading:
11h32
